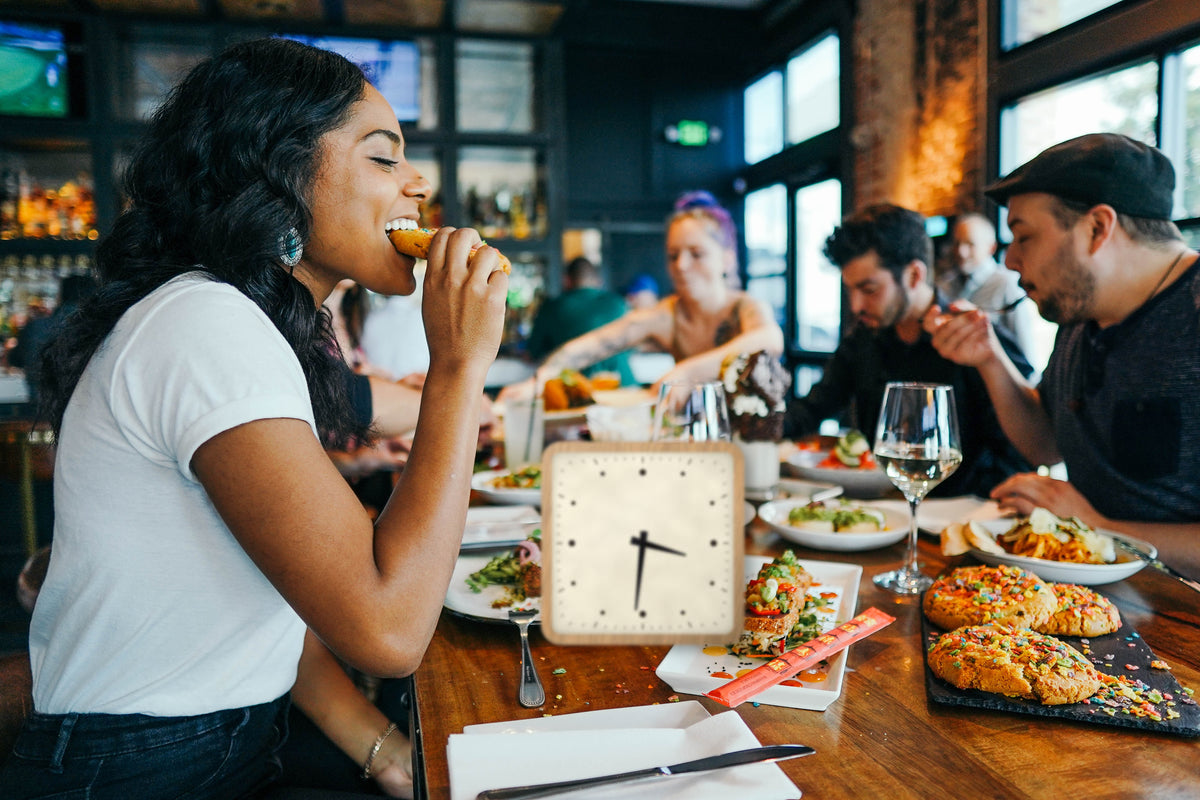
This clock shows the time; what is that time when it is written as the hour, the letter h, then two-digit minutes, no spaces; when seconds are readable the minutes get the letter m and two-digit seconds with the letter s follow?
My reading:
3h31
